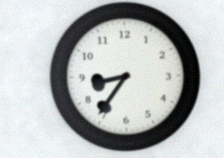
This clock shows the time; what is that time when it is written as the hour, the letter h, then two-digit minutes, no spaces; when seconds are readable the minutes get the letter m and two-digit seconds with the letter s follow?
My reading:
8h36
